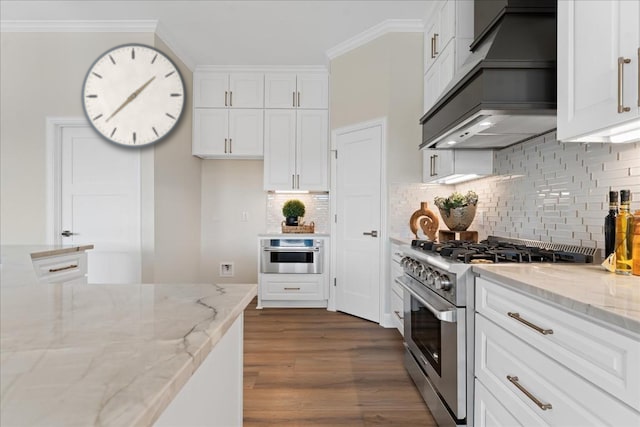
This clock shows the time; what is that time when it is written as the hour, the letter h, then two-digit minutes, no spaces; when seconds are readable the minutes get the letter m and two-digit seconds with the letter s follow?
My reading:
1h38
